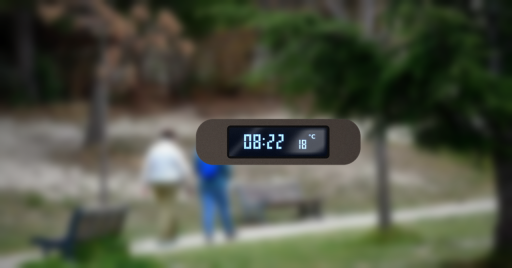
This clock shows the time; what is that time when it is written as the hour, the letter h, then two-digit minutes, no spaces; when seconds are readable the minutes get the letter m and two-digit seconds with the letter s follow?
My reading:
8h22
